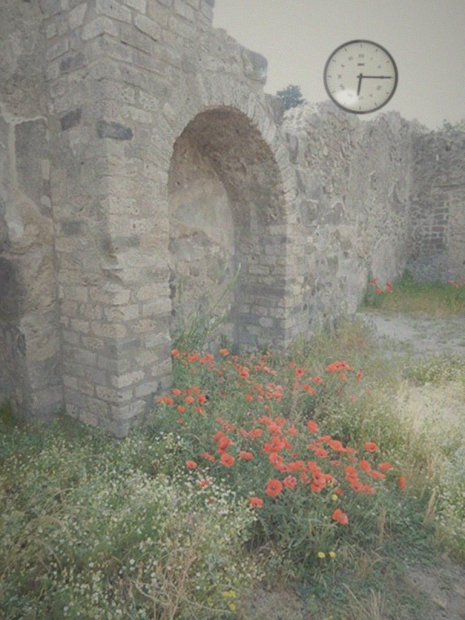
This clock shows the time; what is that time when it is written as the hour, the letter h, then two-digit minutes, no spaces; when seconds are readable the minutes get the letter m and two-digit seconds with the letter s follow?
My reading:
6h15
